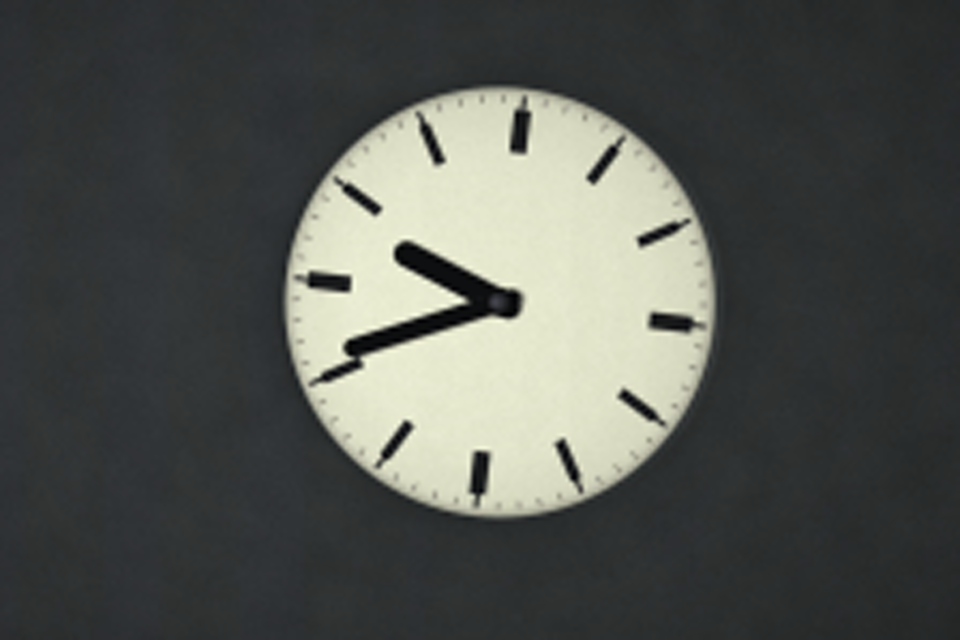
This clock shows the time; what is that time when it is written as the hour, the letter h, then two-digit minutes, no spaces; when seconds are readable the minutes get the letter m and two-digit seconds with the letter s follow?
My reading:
9h41
